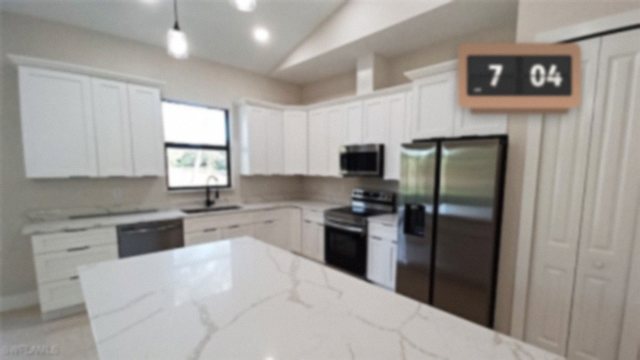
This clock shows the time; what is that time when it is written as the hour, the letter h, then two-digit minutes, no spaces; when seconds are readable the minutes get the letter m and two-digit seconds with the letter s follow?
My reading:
7h04
